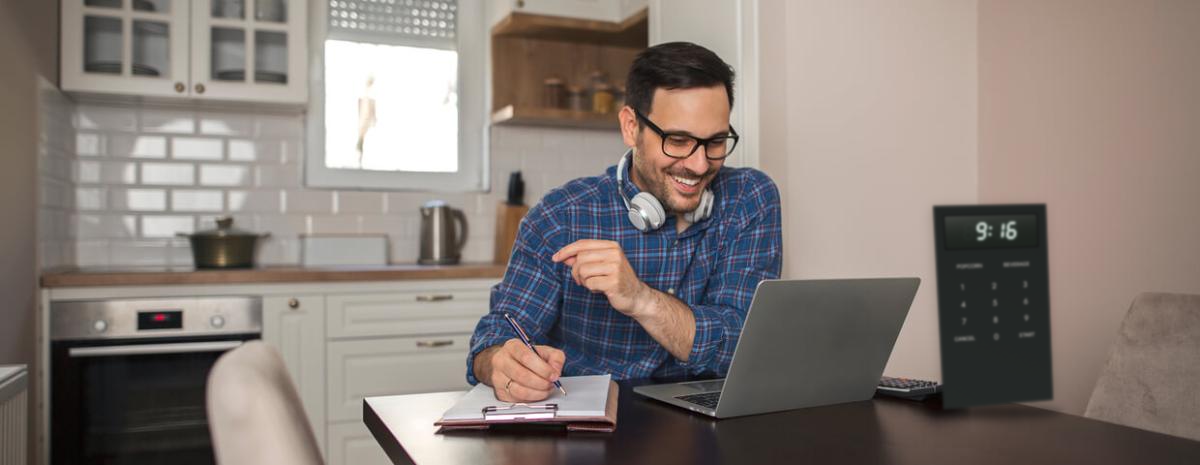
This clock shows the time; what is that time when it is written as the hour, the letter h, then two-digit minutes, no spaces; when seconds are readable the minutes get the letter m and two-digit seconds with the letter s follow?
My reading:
9h16
